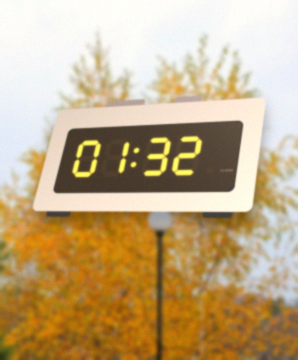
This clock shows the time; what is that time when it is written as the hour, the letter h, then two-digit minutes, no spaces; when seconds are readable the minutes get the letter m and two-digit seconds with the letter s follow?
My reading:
1h32
